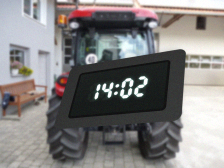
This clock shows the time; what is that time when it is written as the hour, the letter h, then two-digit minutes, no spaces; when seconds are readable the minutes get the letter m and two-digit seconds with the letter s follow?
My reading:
14h02
